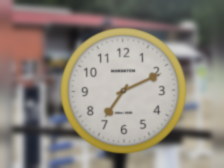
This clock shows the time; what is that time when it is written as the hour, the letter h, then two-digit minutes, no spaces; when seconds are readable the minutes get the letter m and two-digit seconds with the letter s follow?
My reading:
7h11
